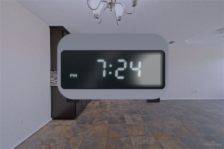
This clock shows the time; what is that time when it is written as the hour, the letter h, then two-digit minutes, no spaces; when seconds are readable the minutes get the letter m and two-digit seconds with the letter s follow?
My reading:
7h24
